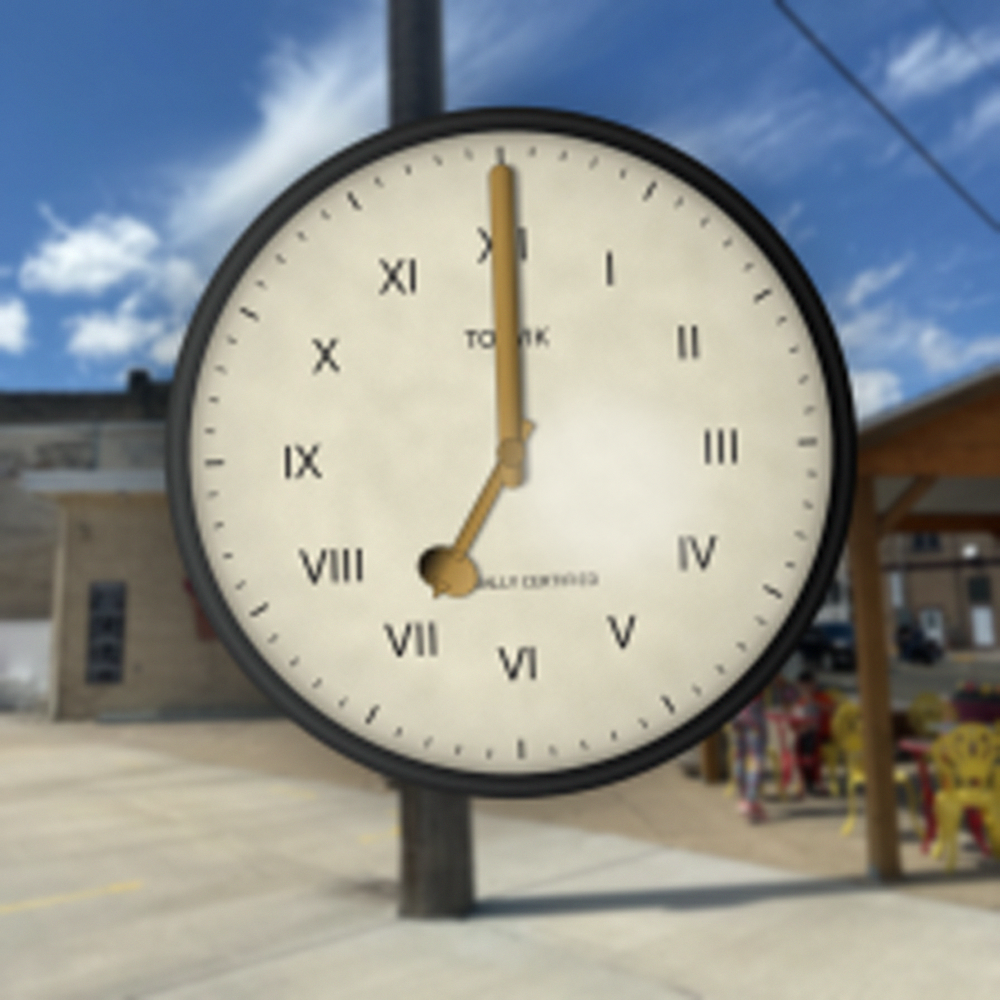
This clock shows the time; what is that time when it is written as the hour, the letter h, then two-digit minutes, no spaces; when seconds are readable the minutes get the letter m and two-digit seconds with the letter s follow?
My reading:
7h00
